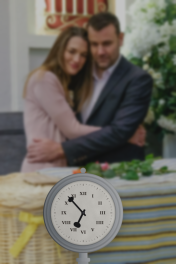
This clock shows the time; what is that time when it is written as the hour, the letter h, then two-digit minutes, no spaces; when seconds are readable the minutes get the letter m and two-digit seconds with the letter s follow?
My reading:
6h53
